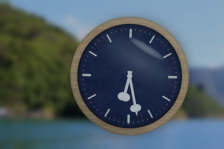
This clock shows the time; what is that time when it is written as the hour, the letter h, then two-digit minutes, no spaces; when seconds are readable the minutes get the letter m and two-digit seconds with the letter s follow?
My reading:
6h28
